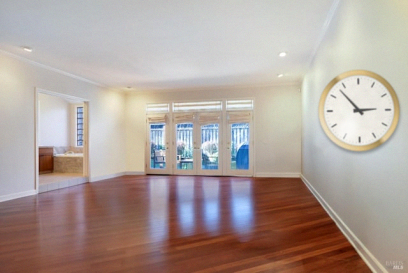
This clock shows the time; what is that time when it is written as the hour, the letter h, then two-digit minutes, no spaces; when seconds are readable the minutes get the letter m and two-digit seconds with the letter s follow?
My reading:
2h53
